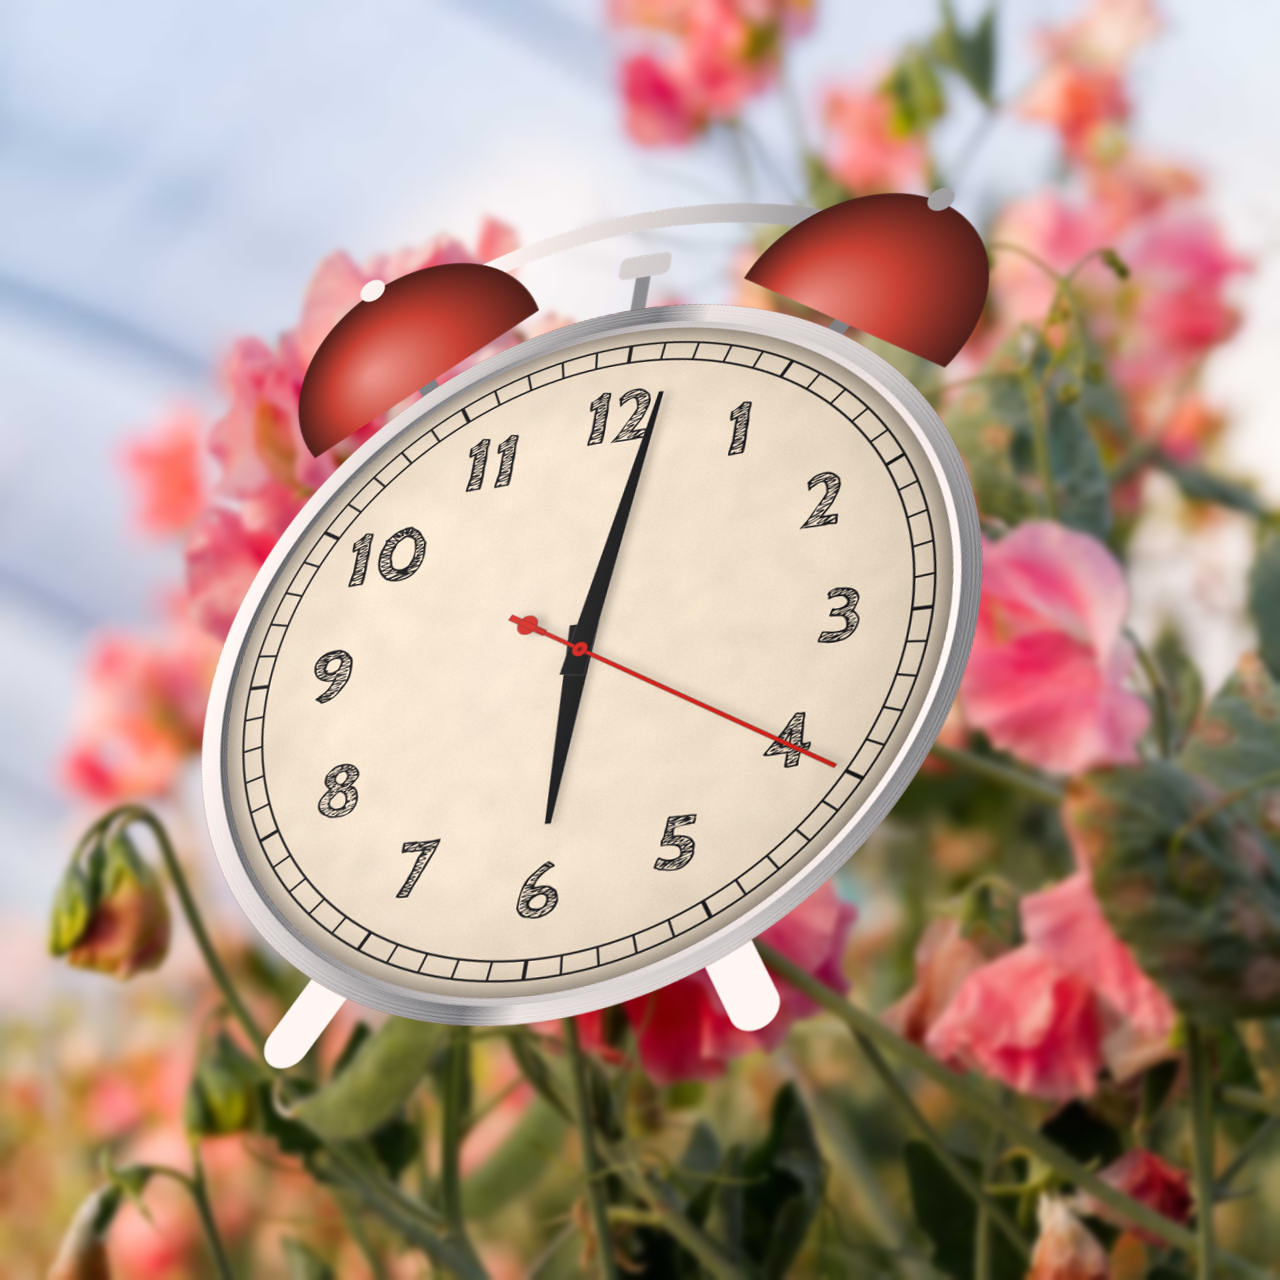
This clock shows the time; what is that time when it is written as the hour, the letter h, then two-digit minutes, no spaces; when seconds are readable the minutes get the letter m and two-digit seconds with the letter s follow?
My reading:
6h01m20s
